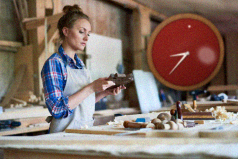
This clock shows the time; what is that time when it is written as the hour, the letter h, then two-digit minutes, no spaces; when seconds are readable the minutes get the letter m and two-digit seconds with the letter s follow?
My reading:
8h36
